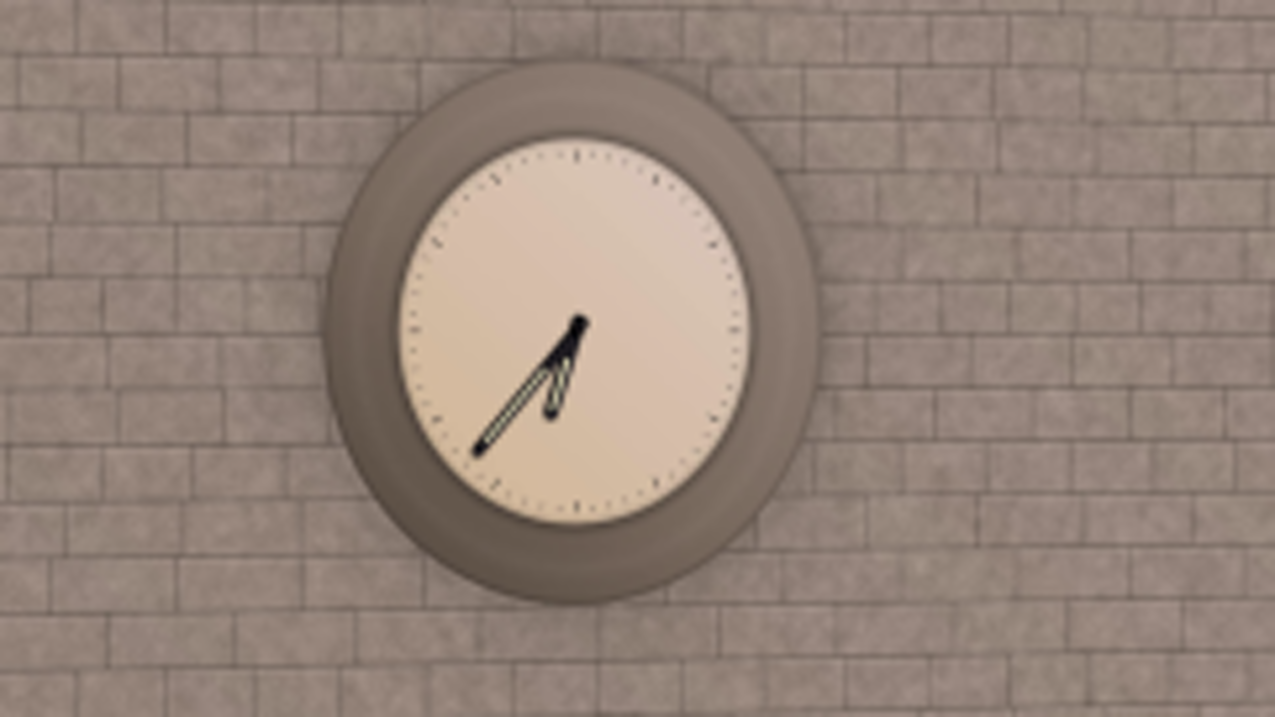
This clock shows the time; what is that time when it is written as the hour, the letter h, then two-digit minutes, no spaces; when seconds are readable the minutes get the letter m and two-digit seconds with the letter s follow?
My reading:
6h37
